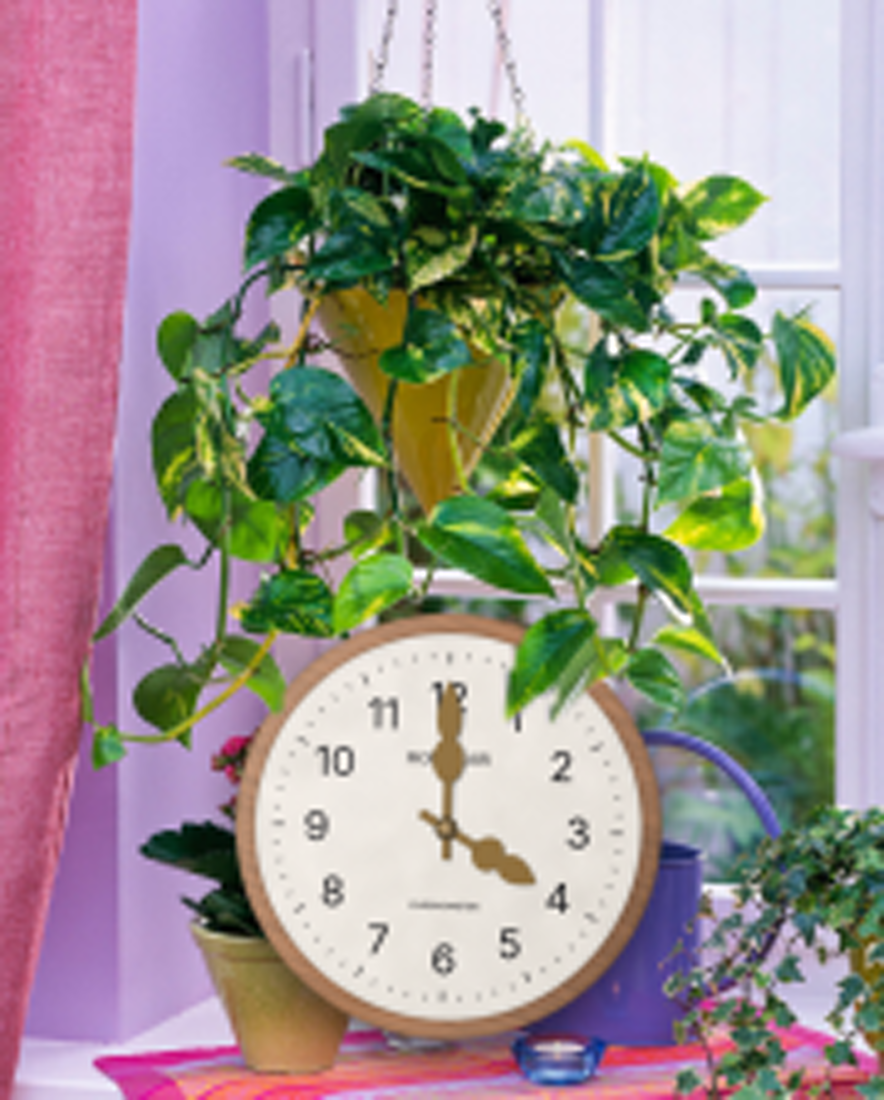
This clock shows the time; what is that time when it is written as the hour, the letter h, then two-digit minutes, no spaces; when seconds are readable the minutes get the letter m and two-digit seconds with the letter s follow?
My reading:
4h00
